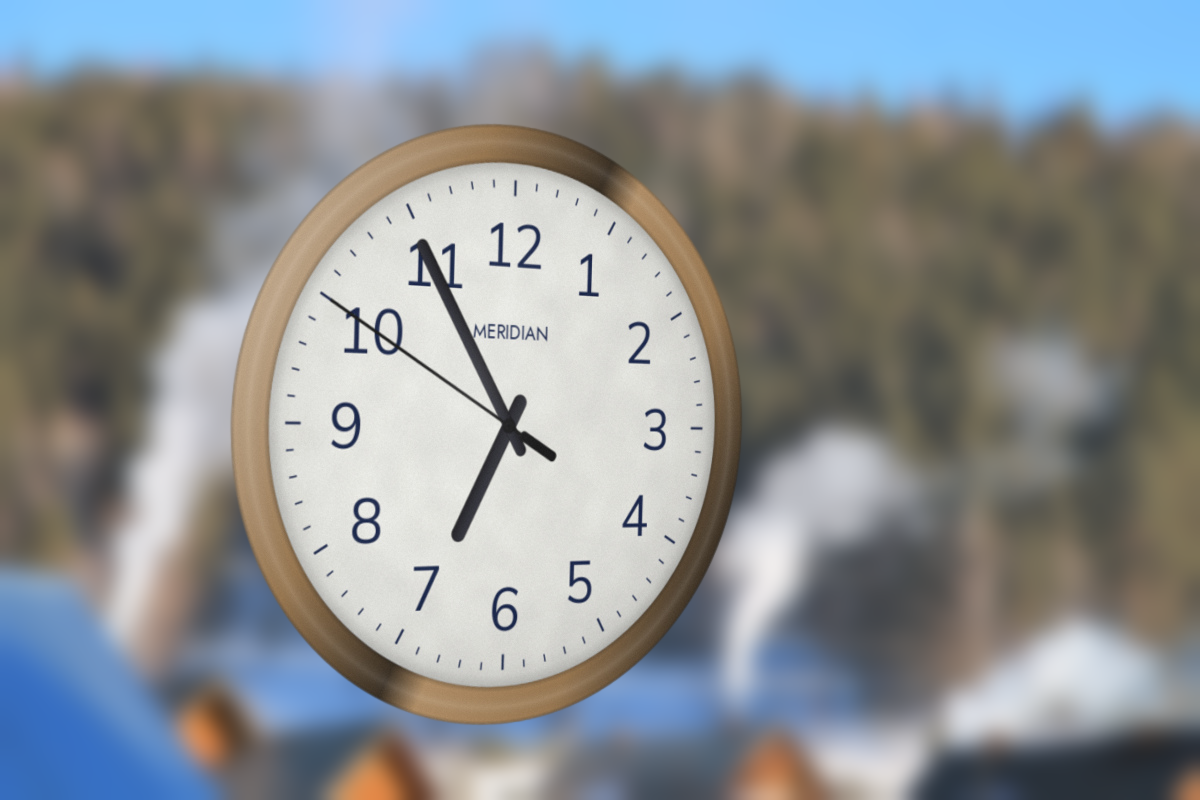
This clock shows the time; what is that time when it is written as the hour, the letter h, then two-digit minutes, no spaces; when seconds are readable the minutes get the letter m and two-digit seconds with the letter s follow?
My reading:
6h54m50s
